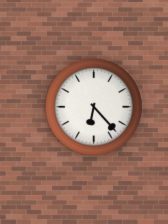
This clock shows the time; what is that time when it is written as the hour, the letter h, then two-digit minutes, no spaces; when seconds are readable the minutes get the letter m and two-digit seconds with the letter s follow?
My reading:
6h23
